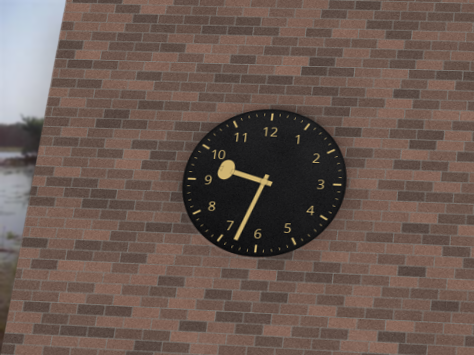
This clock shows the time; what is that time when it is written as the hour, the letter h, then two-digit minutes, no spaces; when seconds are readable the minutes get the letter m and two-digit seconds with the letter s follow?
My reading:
9h33
